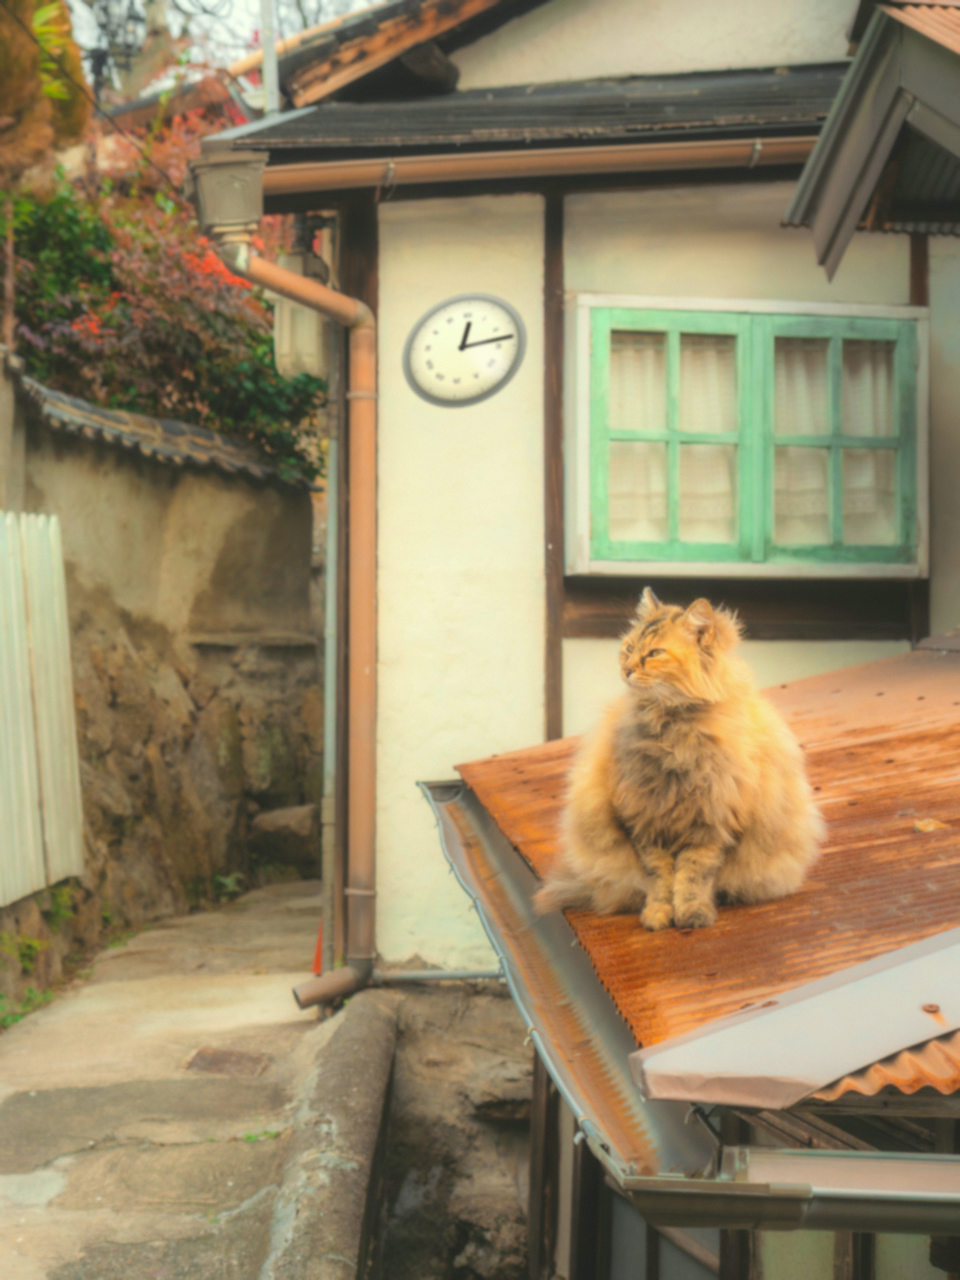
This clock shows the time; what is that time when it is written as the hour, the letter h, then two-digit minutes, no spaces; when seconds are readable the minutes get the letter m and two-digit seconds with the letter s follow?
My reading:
12h13
